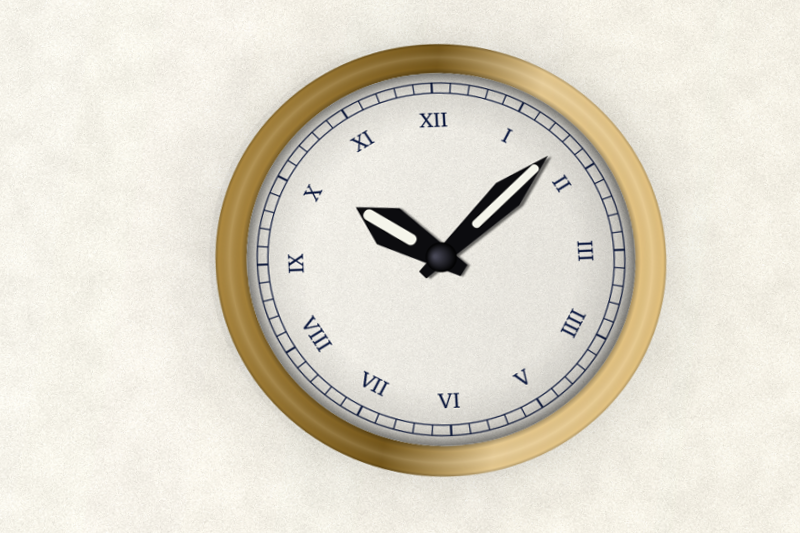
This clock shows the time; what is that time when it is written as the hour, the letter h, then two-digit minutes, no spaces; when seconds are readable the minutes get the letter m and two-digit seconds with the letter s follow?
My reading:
10h08
